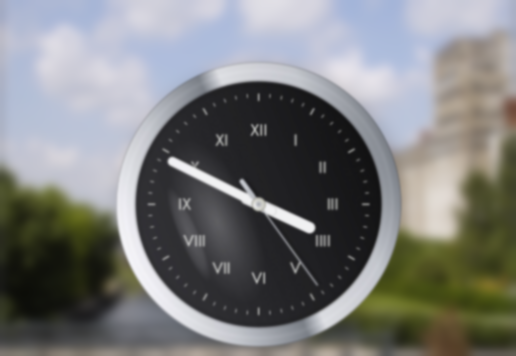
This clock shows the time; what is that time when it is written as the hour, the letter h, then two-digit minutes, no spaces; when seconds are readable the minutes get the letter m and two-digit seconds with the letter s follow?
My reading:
3h49m24s
